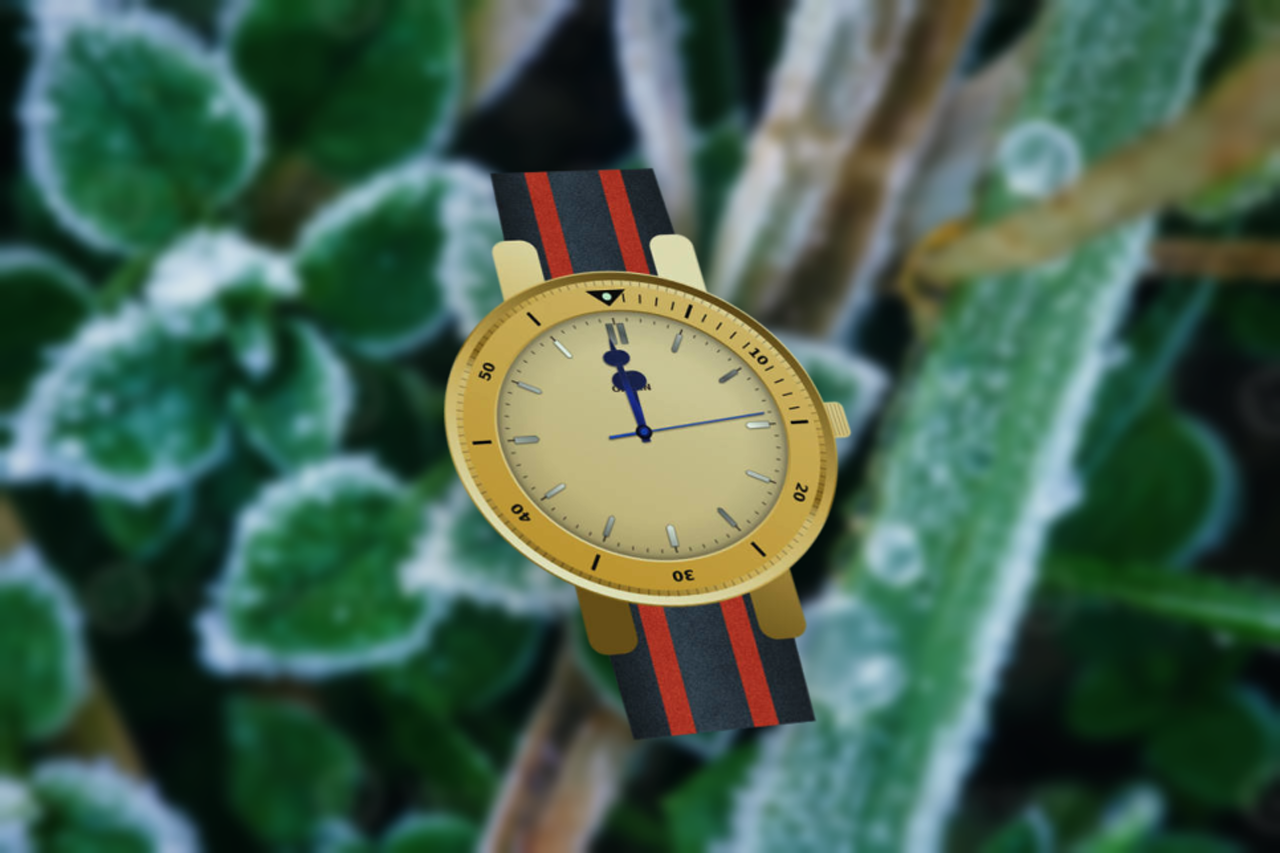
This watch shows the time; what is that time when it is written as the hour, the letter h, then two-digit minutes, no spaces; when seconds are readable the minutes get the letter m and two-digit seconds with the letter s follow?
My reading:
11h59m14s
